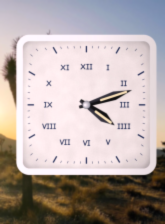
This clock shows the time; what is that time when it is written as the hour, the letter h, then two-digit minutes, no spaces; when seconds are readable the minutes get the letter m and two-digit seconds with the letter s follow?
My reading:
4h12
